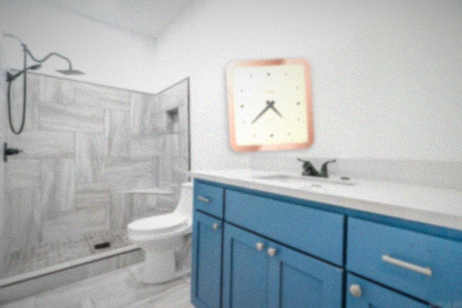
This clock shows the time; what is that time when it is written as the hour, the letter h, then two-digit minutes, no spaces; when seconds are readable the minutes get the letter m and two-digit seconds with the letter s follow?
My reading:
4h38
